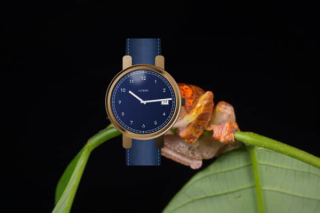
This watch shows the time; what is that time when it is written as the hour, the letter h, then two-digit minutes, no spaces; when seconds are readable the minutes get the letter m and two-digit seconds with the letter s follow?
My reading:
10h14
